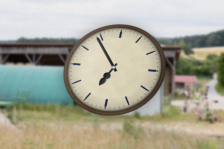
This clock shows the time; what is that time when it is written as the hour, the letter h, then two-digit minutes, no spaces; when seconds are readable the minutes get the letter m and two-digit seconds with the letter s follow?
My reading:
6h54
